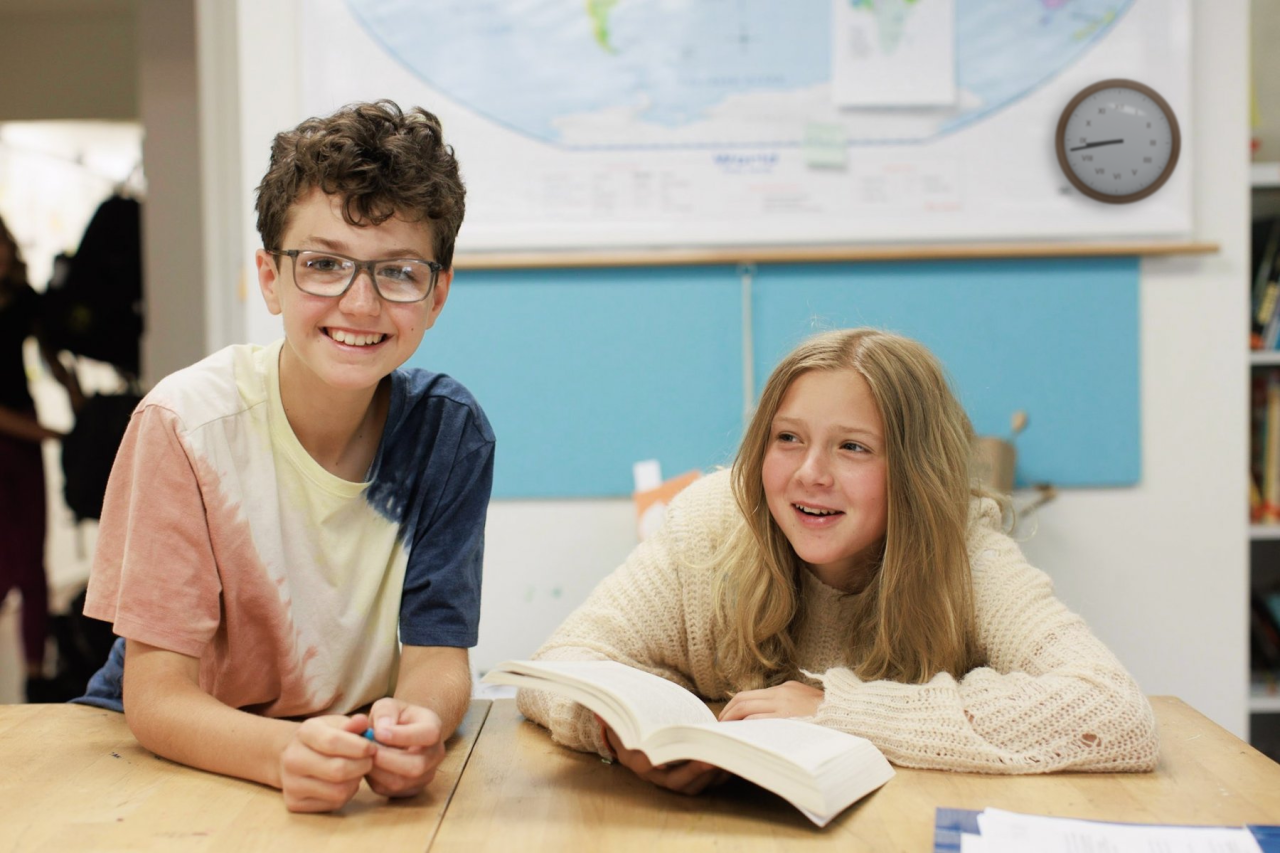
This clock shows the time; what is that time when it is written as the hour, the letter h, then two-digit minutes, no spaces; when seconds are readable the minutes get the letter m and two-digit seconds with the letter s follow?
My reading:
8h43
